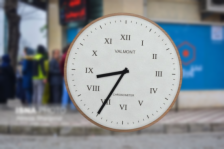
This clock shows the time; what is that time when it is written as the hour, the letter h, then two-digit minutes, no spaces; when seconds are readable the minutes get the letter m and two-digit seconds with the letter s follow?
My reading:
8h35
